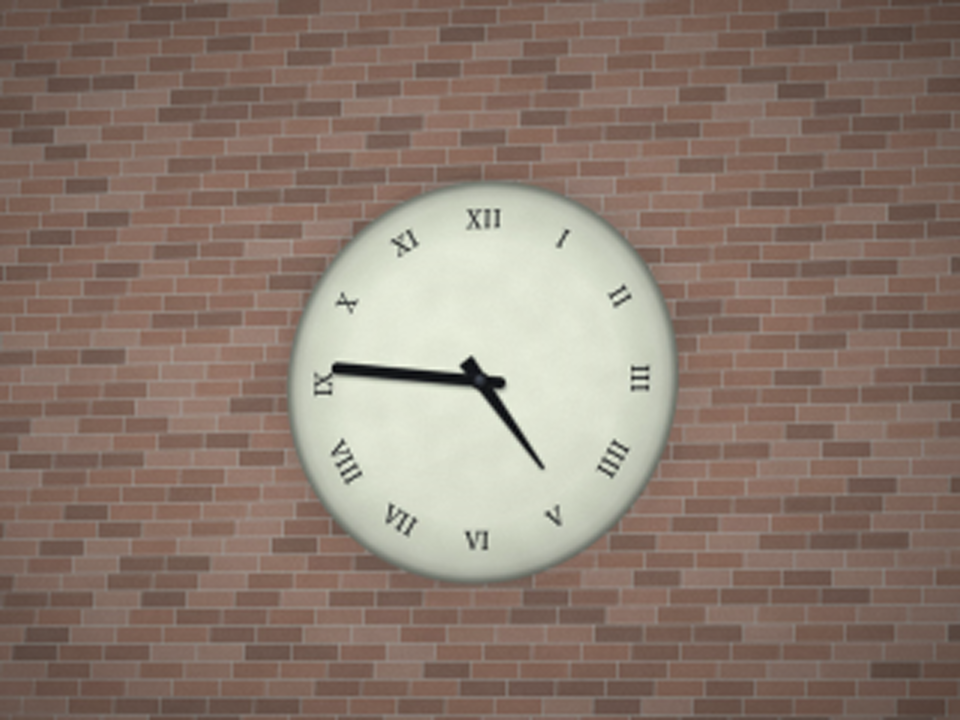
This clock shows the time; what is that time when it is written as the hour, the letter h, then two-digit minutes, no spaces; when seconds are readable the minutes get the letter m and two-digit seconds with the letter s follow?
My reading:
4h46
